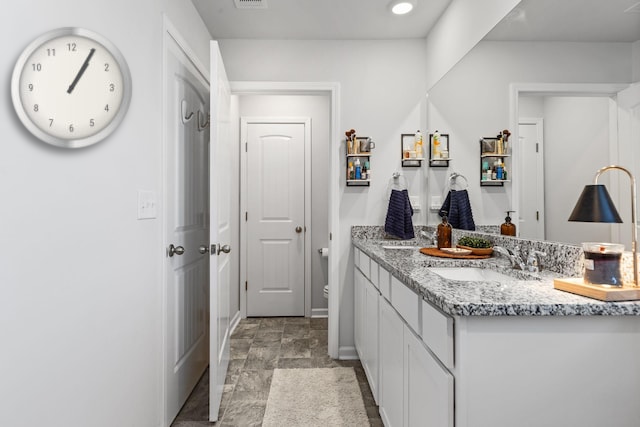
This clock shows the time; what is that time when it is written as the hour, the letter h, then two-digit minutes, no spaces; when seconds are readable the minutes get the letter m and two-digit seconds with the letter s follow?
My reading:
1h05
